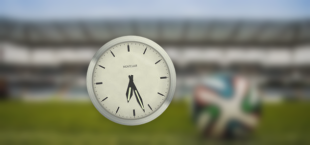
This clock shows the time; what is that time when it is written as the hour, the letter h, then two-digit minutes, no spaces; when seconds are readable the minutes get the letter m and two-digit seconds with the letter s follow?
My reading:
6h27
